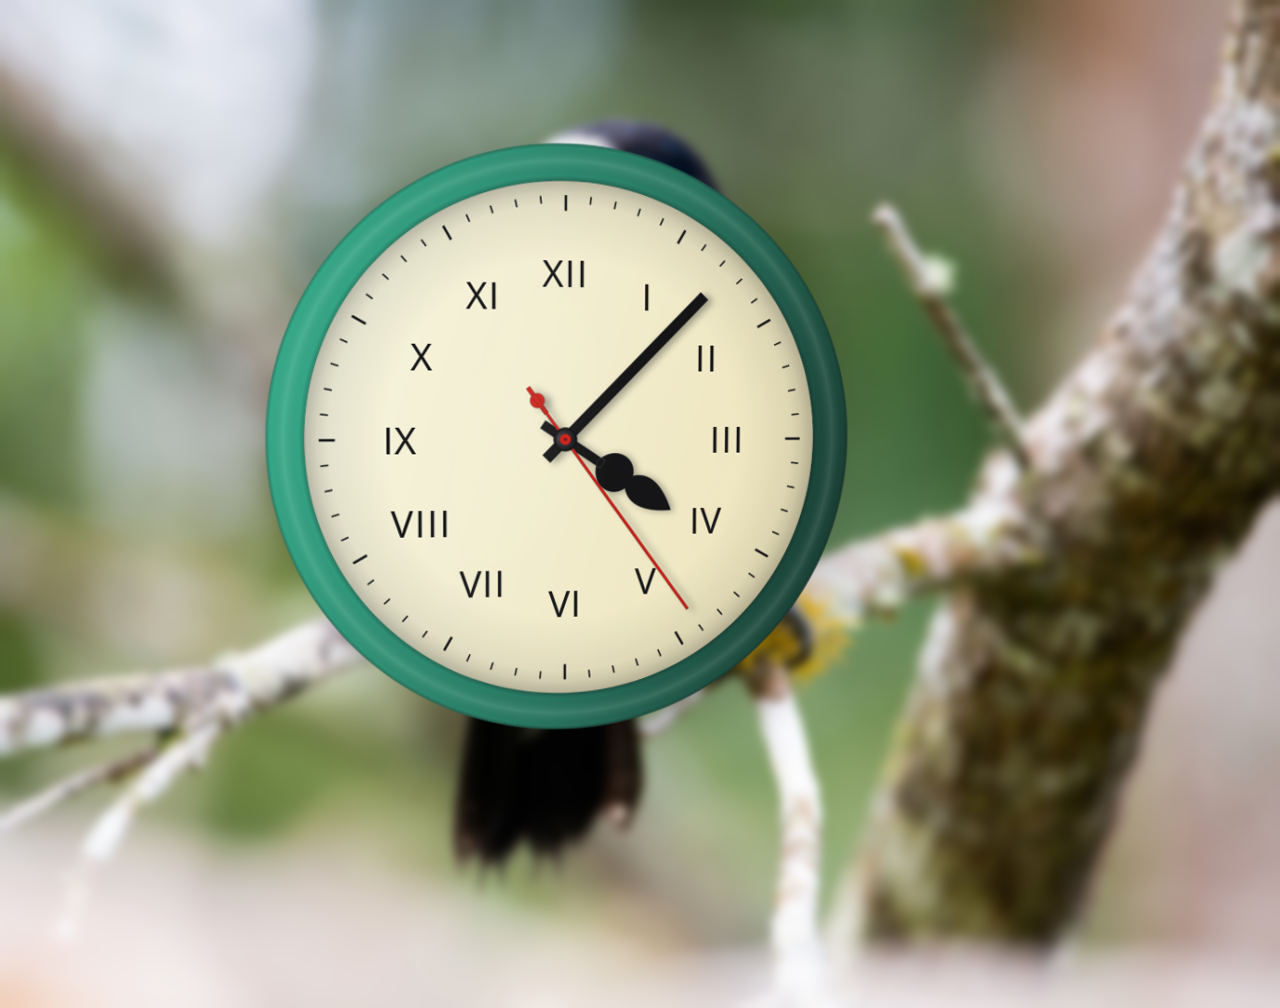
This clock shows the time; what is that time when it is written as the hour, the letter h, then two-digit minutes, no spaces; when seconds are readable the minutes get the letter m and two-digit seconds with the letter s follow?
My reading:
4h07m24s
